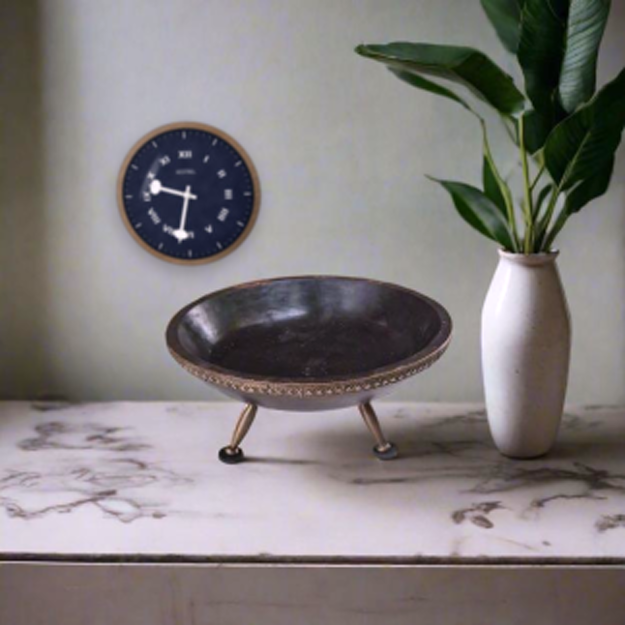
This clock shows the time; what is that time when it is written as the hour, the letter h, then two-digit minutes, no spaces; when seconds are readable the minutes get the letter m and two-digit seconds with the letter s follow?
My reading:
9h32
